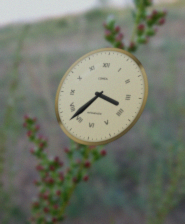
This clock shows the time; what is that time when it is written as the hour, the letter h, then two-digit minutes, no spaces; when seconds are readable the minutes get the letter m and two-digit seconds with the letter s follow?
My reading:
3h37
